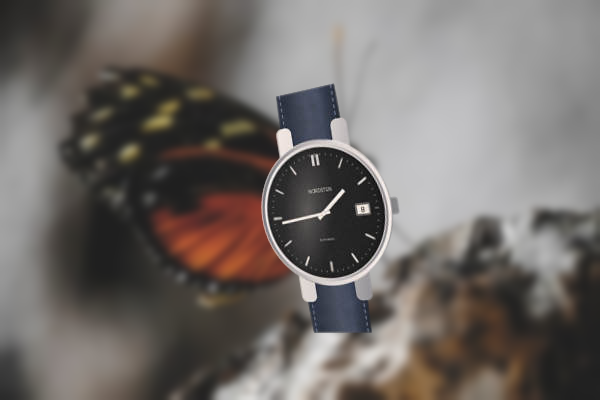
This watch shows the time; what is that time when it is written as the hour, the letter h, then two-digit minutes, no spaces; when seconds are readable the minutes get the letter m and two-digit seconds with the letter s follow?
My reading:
1h44
